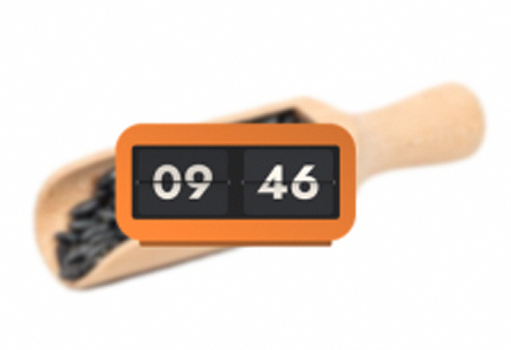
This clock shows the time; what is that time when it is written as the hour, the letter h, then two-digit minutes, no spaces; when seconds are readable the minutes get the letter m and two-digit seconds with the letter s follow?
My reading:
9h46
